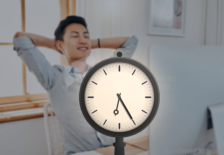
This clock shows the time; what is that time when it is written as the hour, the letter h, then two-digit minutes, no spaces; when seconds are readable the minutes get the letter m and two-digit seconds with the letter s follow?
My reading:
6h25
